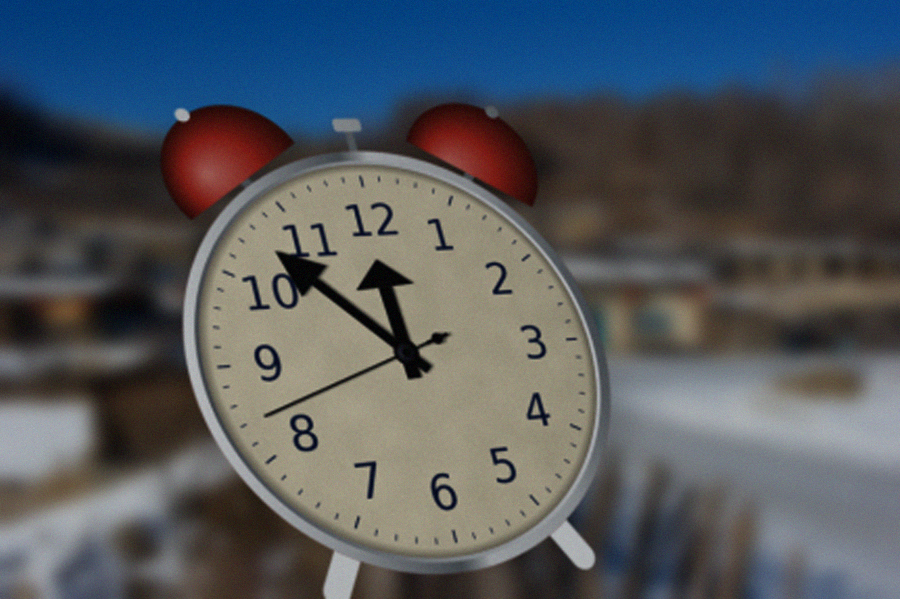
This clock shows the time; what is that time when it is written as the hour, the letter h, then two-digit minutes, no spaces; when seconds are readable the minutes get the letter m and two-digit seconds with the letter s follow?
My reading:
11h52m42s
